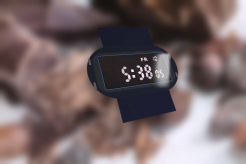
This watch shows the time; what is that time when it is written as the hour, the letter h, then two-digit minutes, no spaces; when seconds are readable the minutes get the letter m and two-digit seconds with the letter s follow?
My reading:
5h38m05s
